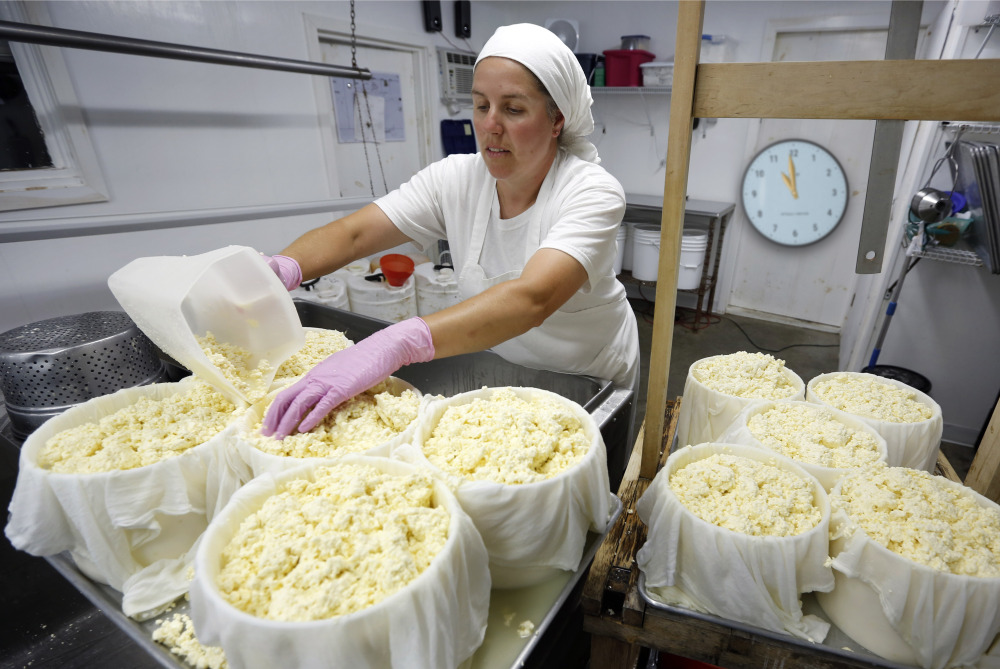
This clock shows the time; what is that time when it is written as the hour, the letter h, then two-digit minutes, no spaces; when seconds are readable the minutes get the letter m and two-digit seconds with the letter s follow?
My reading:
10h59
